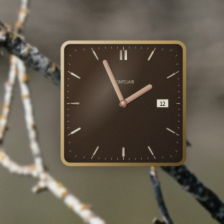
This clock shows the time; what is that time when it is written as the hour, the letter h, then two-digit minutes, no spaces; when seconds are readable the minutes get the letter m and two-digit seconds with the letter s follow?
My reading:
1h56
